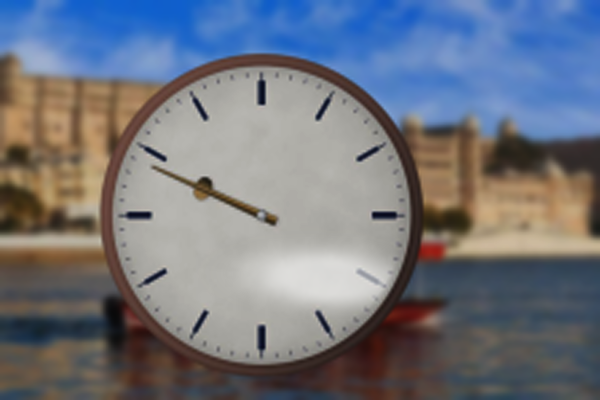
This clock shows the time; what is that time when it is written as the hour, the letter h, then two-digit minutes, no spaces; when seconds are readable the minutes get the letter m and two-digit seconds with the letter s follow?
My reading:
9h49
